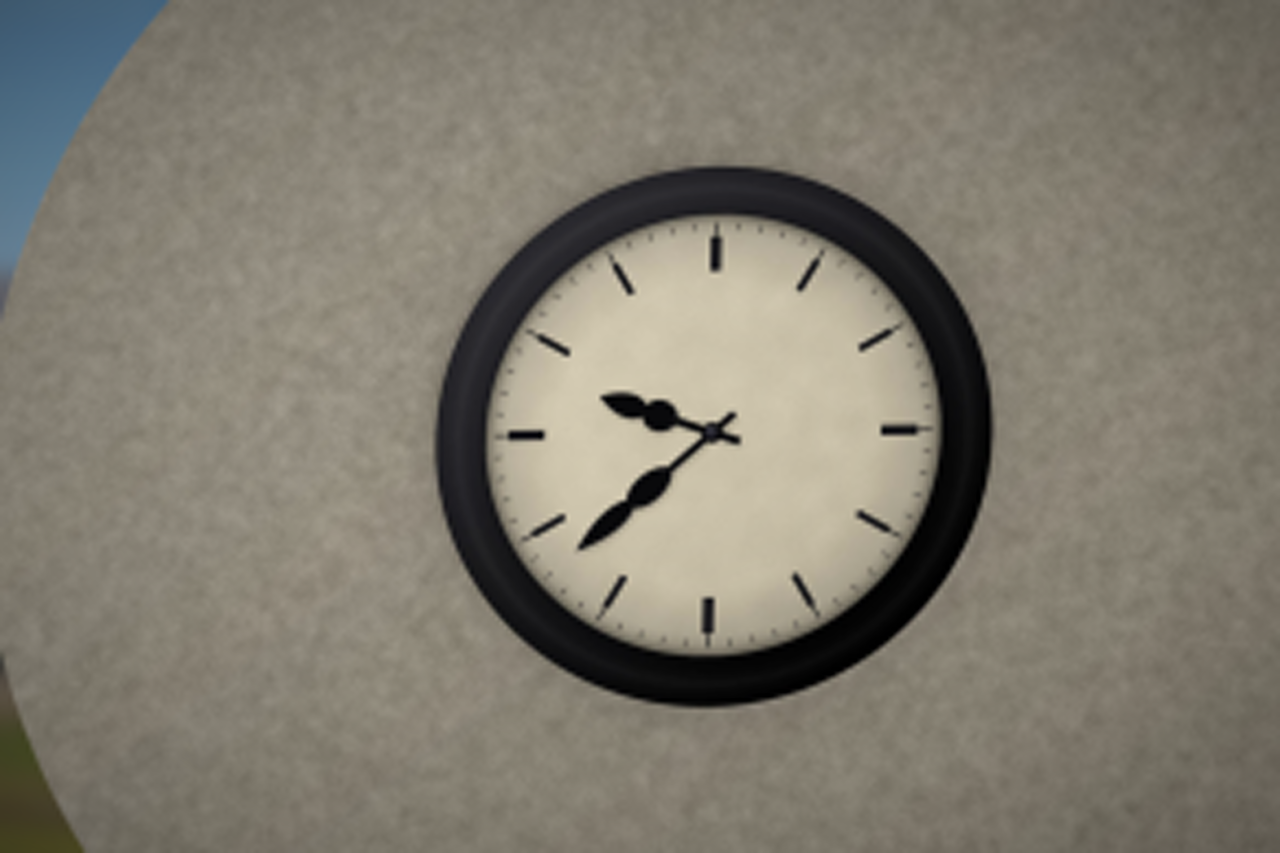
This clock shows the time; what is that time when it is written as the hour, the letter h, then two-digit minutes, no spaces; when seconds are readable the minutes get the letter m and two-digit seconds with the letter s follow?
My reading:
9h38
